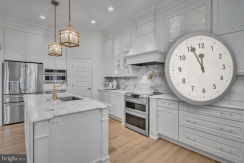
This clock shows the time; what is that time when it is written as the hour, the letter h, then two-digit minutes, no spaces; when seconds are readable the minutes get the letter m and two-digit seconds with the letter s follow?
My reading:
11h56
